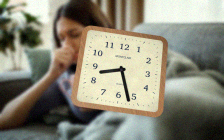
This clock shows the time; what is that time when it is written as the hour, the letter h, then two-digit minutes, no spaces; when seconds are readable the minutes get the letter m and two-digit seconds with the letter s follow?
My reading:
8h27
